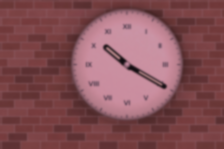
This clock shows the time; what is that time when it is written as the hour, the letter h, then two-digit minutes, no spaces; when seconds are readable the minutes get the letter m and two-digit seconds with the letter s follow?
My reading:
10h20
